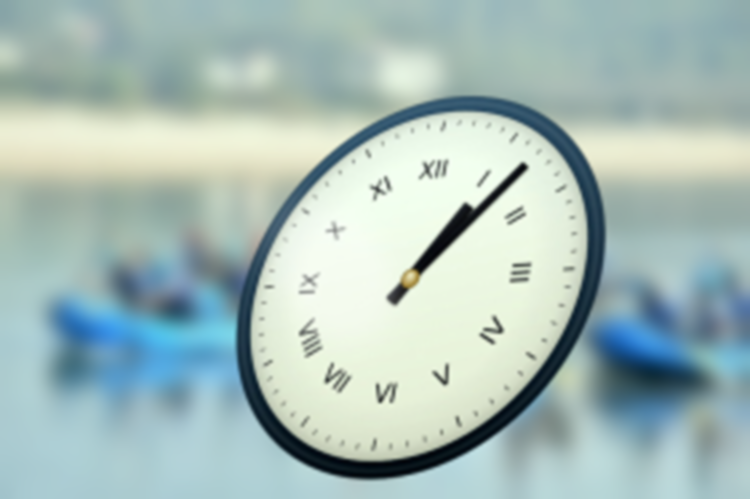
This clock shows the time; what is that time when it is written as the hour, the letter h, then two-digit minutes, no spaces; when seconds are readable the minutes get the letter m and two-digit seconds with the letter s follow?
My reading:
1h07
